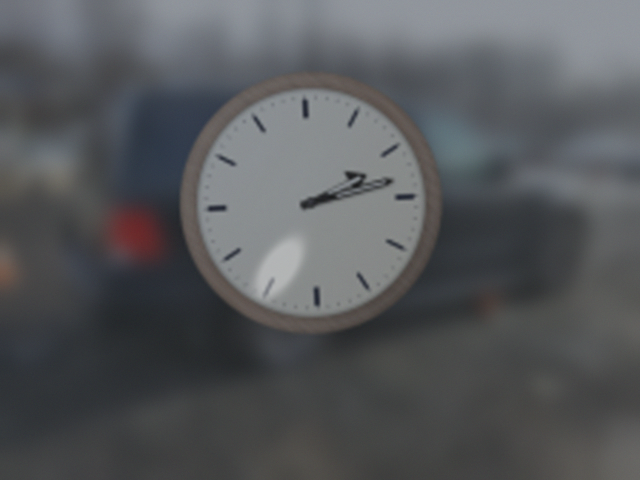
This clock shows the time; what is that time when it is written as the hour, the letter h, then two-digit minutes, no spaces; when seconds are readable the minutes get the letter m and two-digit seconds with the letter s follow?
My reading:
2h13
